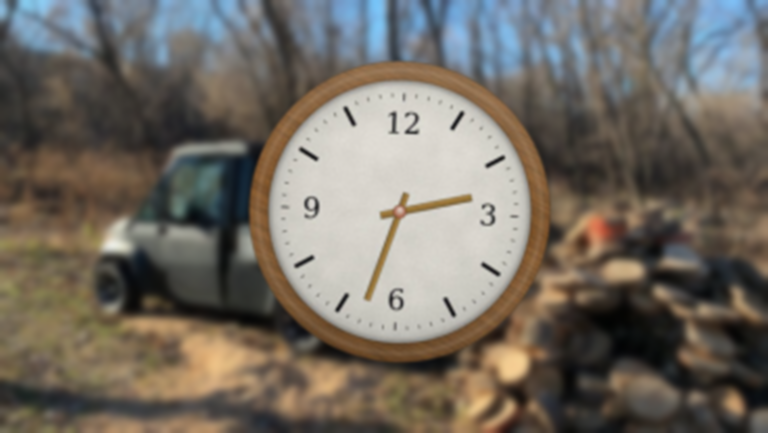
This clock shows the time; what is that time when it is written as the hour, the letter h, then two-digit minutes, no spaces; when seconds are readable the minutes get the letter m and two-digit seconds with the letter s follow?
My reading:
2h33
